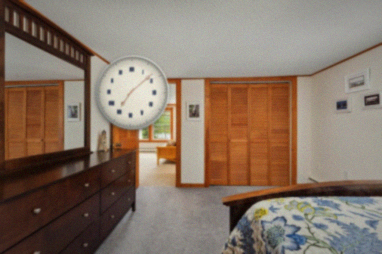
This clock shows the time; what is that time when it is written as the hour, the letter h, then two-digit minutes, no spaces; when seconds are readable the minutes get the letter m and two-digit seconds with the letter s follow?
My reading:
7h08
